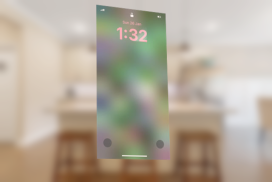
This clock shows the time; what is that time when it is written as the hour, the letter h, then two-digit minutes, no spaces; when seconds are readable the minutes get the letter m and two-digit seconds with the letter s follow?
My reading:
1h32
